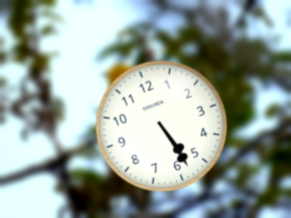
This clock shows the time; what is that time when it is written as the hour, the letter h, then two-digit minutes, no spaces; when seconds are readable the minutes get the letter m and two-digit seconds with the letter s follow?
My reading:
5h28
